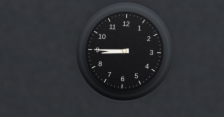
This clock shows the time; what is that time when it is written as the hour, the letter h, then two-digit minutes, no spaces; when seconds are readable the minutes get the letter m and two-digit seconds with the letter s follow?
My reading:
8h45
